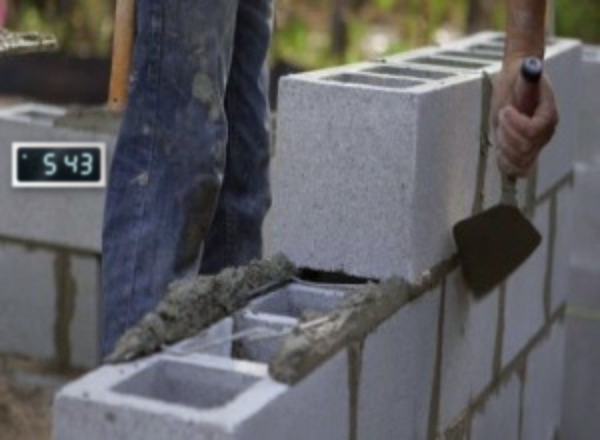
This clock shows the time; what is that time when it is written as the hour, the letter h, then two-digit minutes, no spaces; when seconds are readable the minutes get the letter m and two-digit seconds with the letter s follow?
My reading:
5h43
